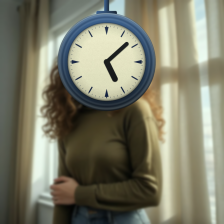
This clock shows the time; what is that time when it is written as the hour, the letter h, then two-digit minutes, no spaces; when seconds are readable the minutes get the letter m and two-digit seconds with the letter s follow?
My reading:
5h08
